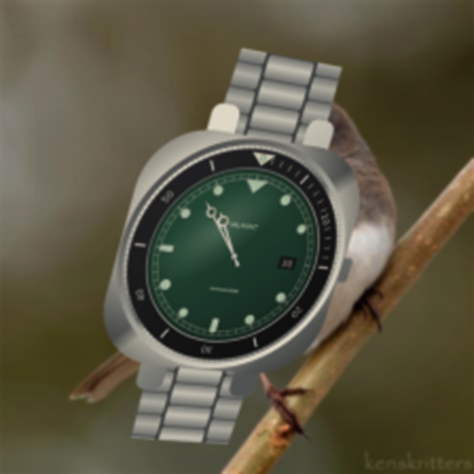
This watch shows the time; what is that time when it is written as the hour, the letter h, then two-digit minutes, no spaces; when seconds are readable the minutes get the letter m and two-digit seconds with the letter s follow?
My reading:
10h53
